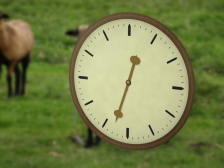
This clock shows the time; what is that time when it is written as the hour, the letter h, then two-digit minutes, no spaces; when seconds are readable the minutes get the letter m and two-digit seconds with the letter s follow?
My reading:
12h33
